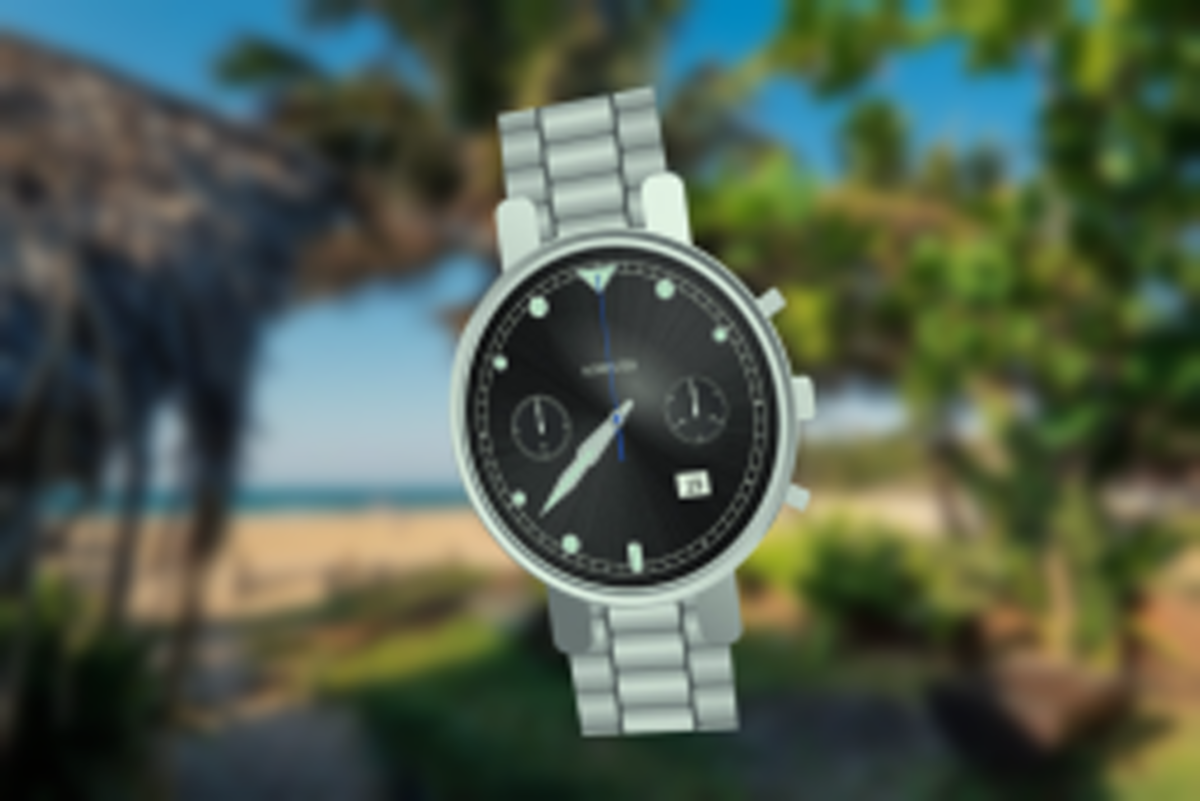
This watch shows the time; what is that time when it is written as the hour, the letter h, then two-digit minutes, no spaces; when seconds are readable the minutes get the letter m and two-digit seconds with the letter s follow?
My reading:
7h38
